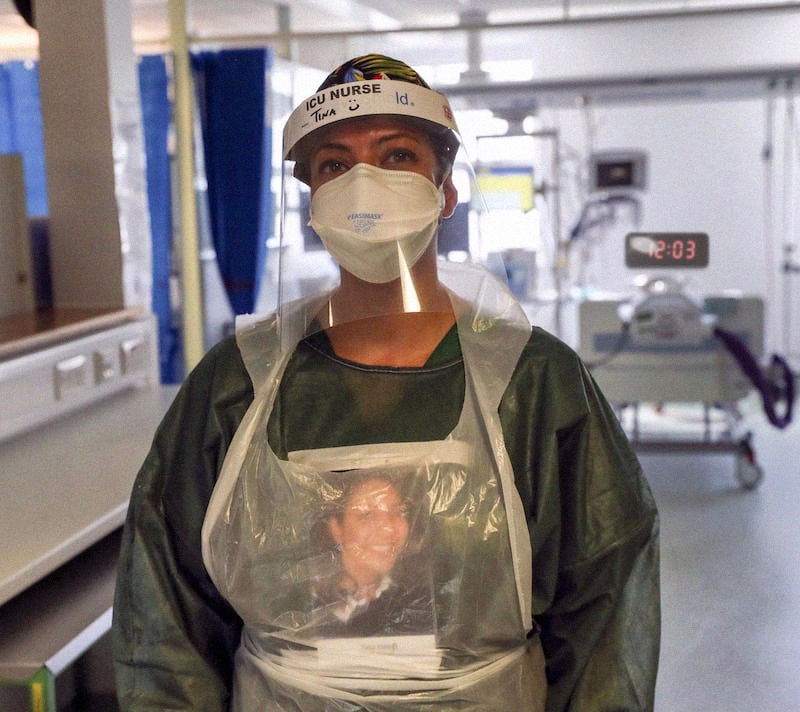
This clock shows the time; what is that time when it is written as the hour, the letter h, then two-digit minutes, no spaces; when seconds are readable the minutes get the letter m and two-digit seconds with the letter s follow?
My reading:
12h03
